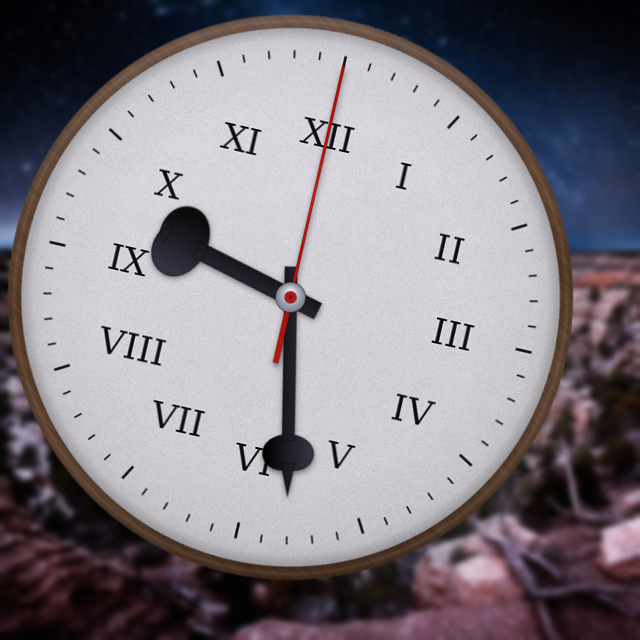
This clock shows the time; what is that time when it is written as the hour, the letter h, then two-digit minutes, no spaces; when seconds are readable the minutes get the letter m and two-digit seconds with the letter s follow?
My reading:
9h28m00s
